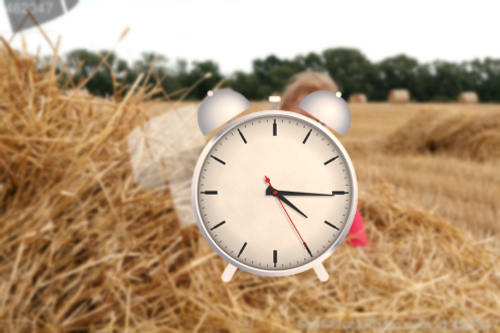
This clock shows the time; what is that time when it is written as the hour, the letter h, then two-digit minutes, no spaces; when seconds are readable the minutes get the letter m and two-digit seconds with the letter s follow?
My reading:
4h15m25s
